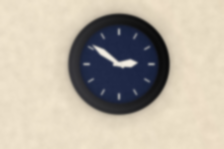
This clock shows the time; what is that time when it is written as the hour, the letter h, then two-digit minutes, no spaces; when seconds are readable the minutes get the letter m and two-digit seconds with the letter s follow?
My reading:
2h51
